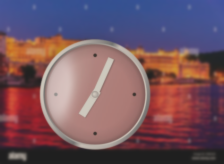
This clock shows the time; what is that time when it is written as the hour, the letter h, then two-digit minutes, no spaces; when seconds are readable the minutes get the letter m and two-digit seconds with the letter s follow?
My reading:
7h04
